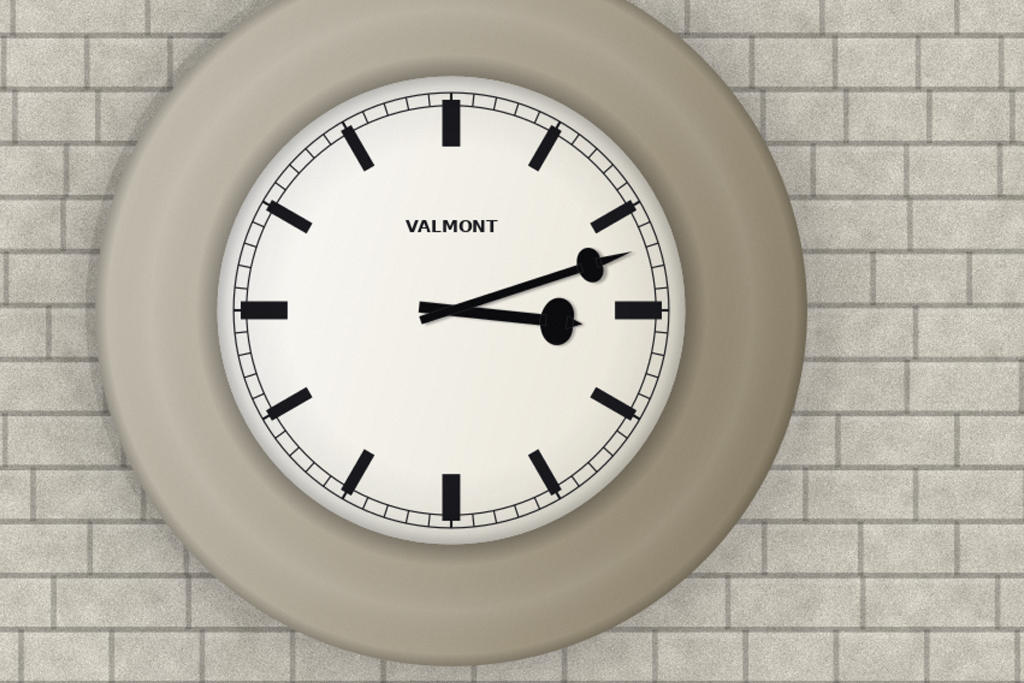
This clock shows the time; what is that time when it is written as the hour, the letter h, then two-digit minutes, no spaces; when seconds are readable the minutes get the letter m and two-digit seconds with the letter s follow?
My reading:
3h12
